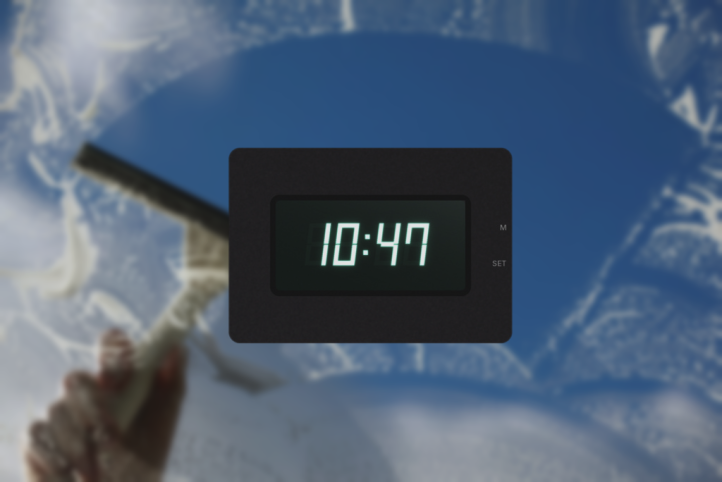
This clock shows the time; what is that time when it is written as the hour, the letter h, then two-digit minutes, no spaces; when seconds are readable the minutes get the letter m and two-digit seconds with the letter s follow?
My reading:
10h47
